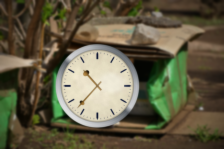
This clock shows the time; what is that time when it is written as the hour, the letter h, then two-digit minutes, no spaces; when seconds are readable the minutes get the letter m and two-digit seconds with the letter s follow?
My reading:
10h37
